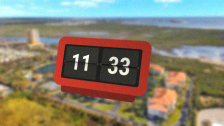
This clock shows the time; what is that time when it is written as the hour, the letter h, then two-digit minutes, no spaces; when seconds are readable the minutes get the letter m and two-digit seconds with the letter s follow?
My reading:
11h33
